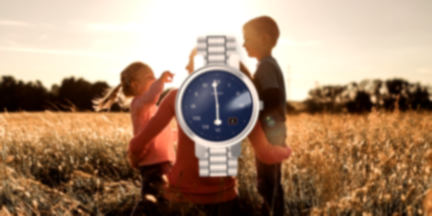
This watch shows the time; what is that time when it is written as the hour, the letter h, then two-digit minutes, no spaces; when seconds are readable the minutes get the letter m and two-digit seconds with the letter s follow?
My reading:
5h59
